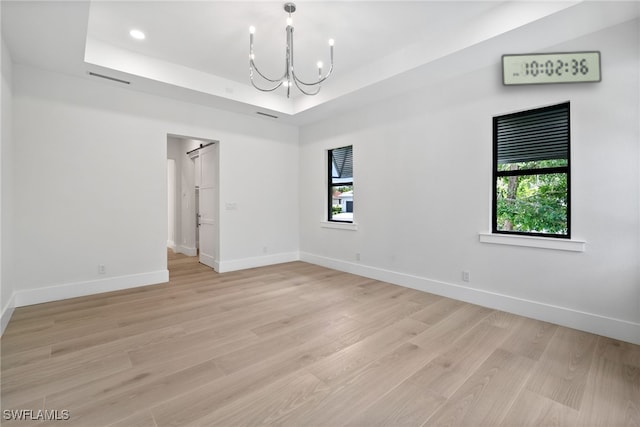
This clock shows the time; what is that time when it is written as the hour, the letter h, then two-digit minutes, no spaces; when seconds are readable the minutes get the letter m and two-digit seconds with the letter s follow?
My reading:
10h02m36s
